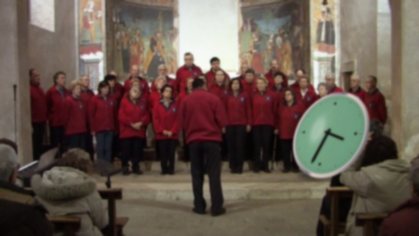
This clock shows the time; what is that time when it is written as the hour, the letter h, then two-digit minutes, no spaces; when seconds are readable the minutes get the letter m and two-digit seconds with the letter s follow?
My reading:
3h33
